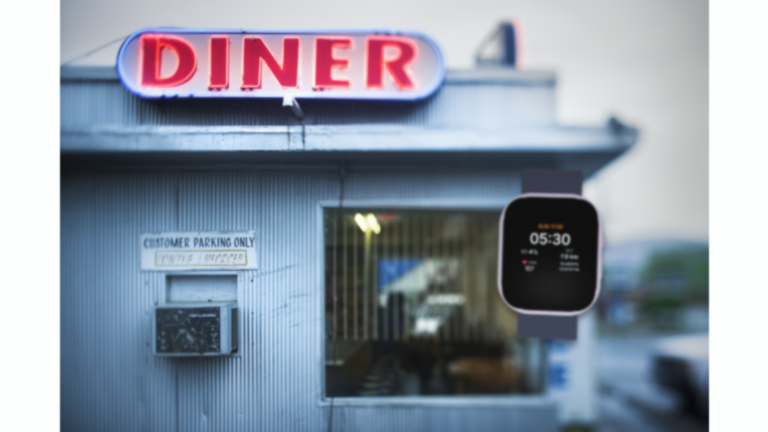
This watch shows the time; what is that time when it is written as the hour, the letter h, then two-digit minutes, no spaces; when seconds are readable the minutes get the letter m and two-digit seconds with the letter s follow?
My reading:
5h30
